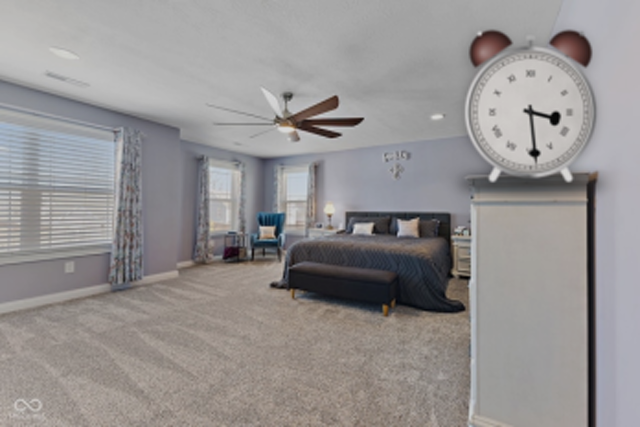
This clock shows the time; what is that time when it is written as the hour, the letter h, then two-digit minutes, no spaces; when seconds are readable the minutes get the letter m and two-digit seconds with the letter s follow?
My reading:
3h29
